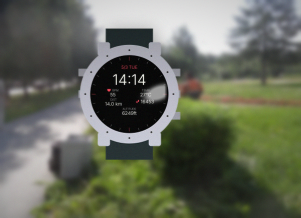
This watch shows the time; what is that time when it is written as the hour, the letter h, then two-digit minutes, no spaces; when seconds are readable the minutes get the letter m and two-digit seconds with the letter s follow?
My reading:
14h14
